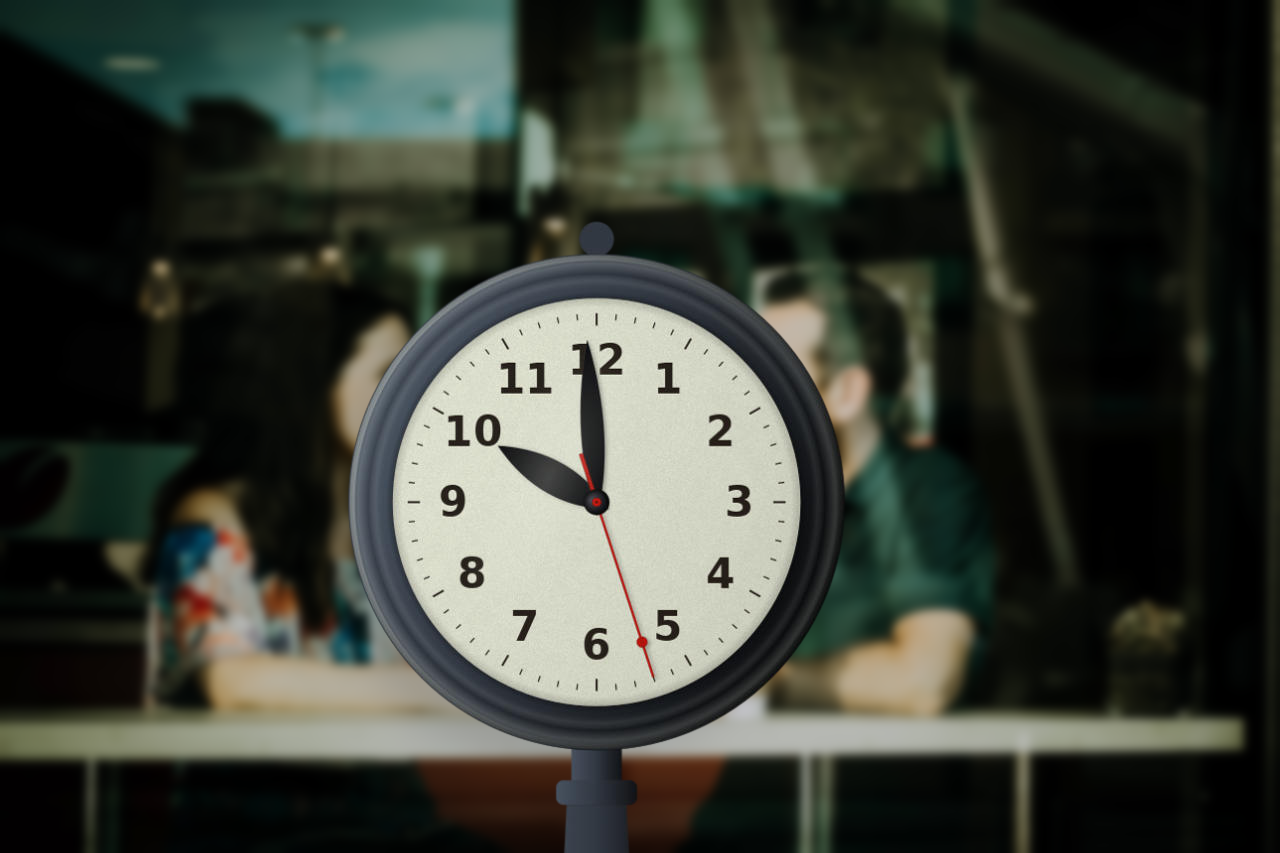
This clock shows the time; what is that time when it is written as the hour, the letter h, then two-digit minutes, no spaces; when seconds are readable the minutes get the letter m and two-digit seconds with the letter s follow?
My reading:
9h59m27s
